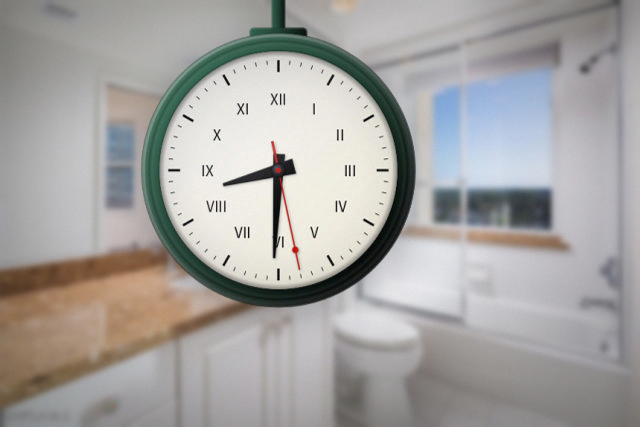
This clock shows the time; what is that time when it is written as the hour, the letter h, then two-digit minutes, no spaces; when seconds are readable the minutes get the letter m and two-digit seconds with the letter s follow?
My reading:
8h30m28s
